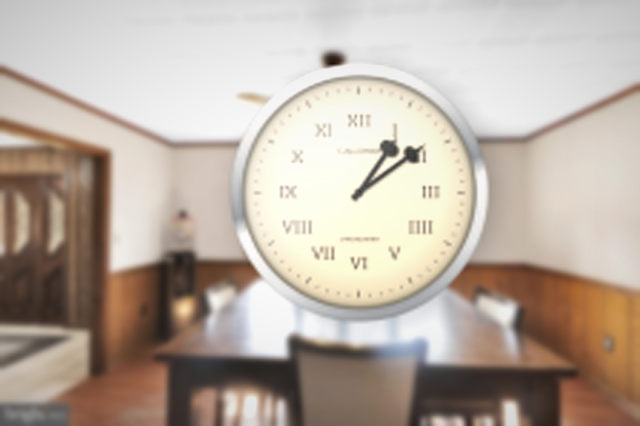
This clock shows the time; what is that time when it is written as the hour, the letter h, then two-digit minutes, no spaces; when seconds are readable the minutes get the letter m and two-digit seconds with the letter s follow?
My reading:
1h09
